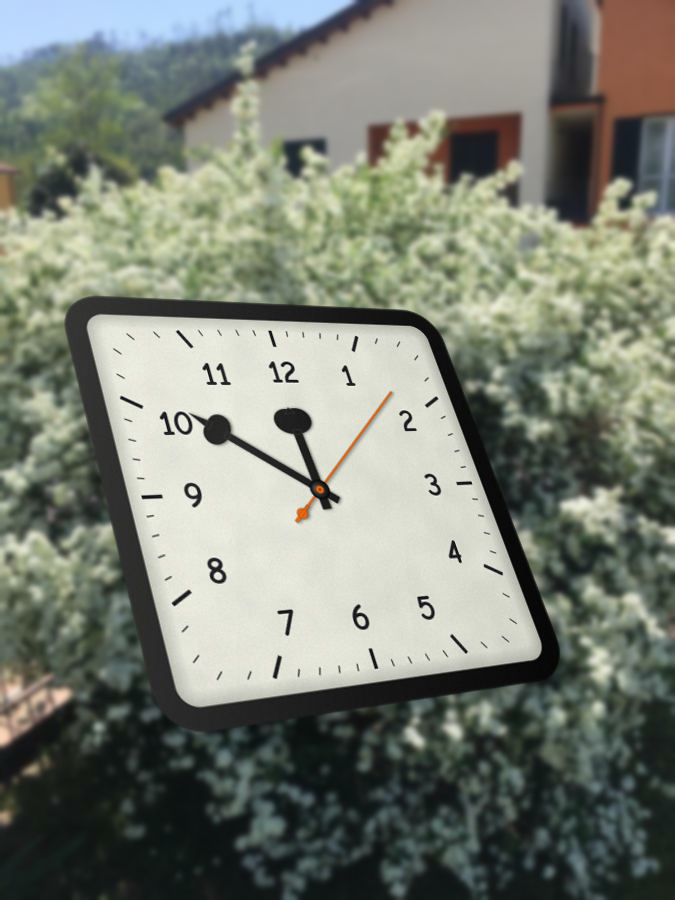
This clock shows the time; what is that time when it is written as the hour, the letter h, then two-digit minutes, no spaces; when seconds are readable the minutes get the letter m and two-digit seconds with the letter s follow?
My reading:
11h51m08s
